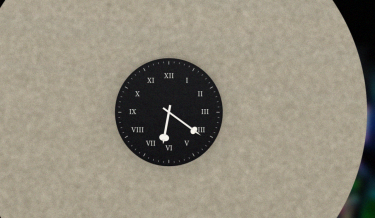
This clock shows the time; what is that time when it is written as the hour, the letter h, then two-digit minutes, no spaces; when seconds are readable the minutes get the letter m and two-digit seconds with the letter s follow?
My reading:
6h21
